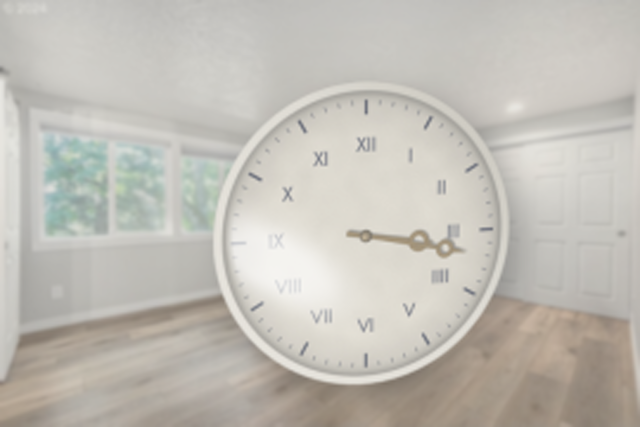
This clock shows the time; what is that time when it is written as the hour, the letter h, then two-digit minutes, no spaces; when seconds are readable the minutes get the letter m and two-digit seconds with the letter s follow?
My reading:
3h17
